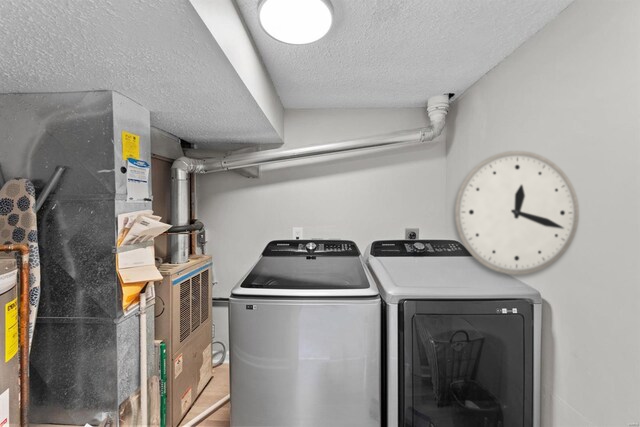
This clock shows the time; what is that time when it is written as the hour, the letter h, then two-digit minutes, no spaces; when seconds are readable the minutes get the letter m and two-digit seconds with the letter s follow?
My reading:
12h18
